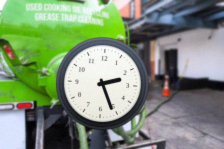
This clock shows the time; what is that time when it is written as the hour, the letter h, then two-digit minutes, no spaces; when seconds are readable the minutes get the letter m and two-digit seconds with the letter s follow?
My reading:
2h26
